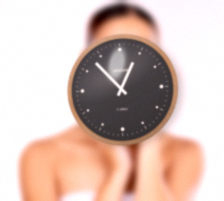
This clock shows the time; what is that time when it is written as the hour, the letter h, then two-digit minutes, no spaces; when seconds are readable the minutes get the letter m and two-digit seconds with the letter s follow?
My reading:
12h53
